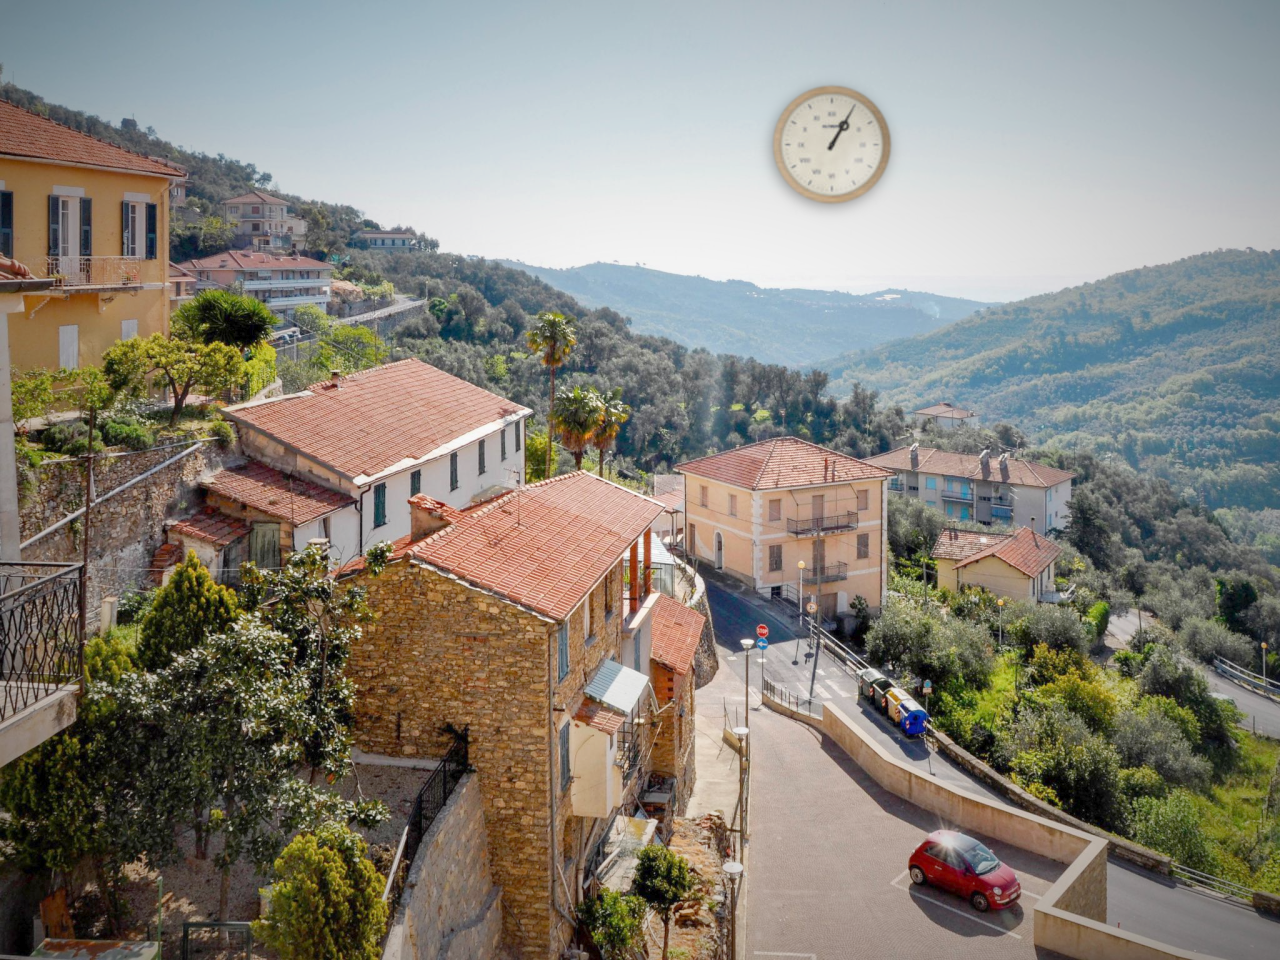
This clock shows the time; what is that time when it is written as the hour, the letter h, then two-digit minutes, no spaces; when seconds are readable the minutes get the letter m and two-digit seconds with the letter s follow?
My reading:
1h05
